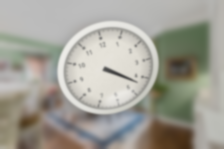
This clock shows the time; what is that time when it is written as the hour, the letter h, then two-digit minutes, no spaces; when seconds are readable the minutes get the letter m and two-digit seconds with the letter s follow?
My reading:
4h22
